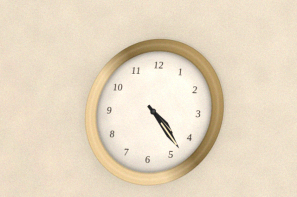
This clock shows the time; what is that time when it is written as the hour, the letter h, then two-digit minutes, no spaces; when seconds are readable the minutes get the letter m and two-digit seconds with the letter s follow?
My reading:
4h23
